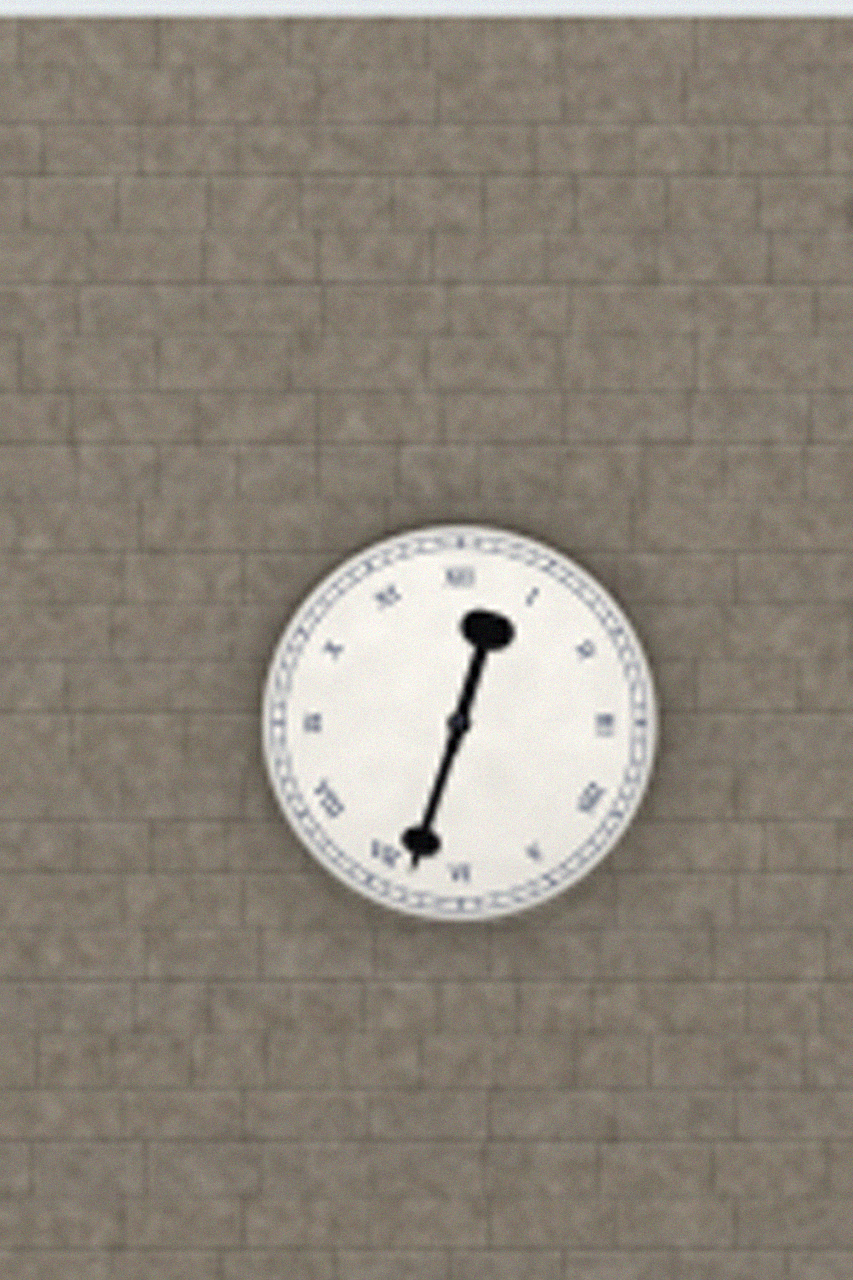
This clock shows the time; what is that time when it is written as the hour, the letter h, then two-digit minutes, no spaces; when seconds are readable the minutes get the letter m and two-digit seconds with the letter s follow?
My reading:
12h33
